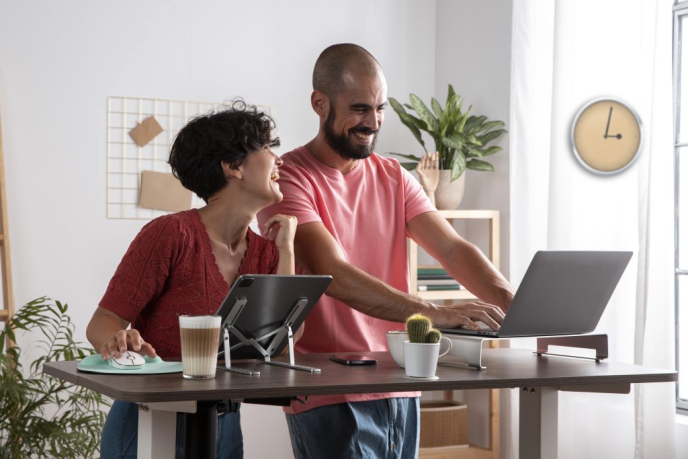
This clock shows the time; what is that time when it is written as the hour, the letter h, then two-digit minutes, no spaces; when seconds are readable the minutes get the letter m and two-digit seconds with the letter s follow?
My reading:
3h02
